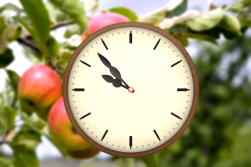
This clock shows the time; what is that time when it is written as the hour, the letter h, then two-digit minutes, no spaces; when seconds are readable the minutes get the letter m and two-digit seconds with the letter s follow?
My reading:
9h53
